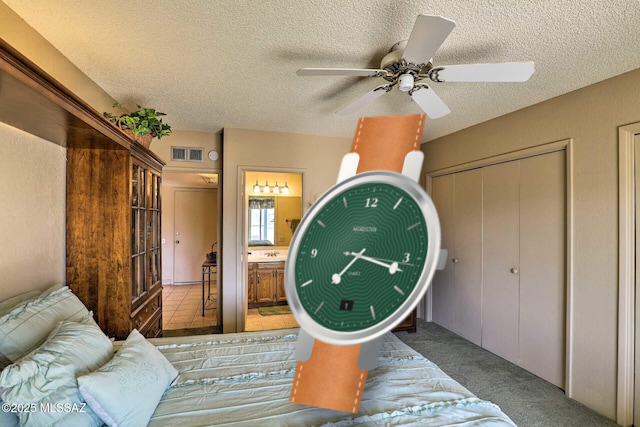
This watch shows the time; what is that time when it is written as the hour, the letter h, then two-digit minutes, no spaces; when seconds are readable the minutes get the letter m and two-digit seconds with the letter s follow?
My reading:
7h17m16s
